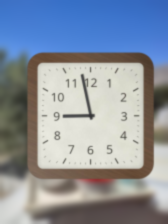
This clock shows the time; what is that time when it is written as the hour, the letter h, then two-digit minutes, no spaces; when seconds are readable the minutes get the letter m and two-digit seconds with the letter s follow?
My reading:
8h58
